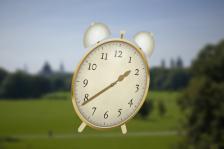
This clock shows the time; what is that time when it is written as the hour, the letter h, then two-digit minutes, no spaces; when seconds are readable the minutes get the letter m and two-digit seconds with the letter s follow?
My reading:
1h39
